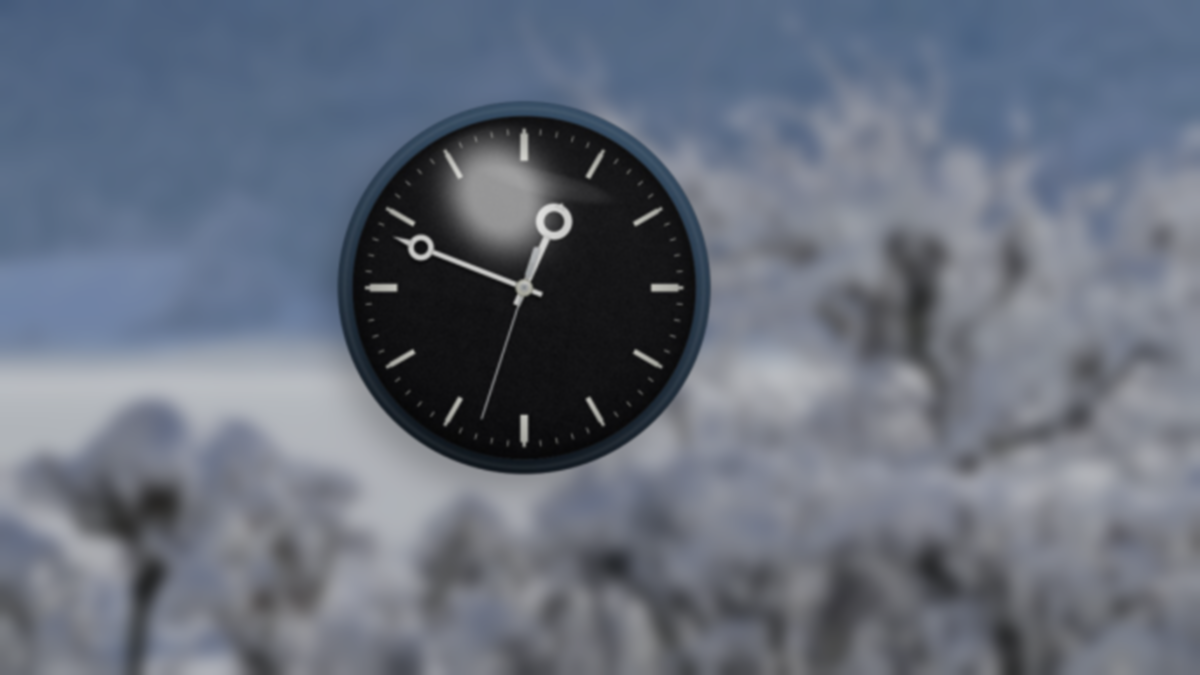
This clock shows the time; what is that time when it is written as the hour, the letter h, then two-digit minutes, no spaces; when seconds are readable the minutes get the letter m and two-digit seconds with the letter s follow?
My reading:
12h48m33s
